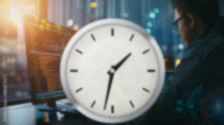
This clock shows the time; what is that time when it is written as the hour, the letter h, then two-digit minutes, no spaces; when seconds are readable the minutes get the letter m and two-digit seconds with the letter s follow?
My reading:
1h32
